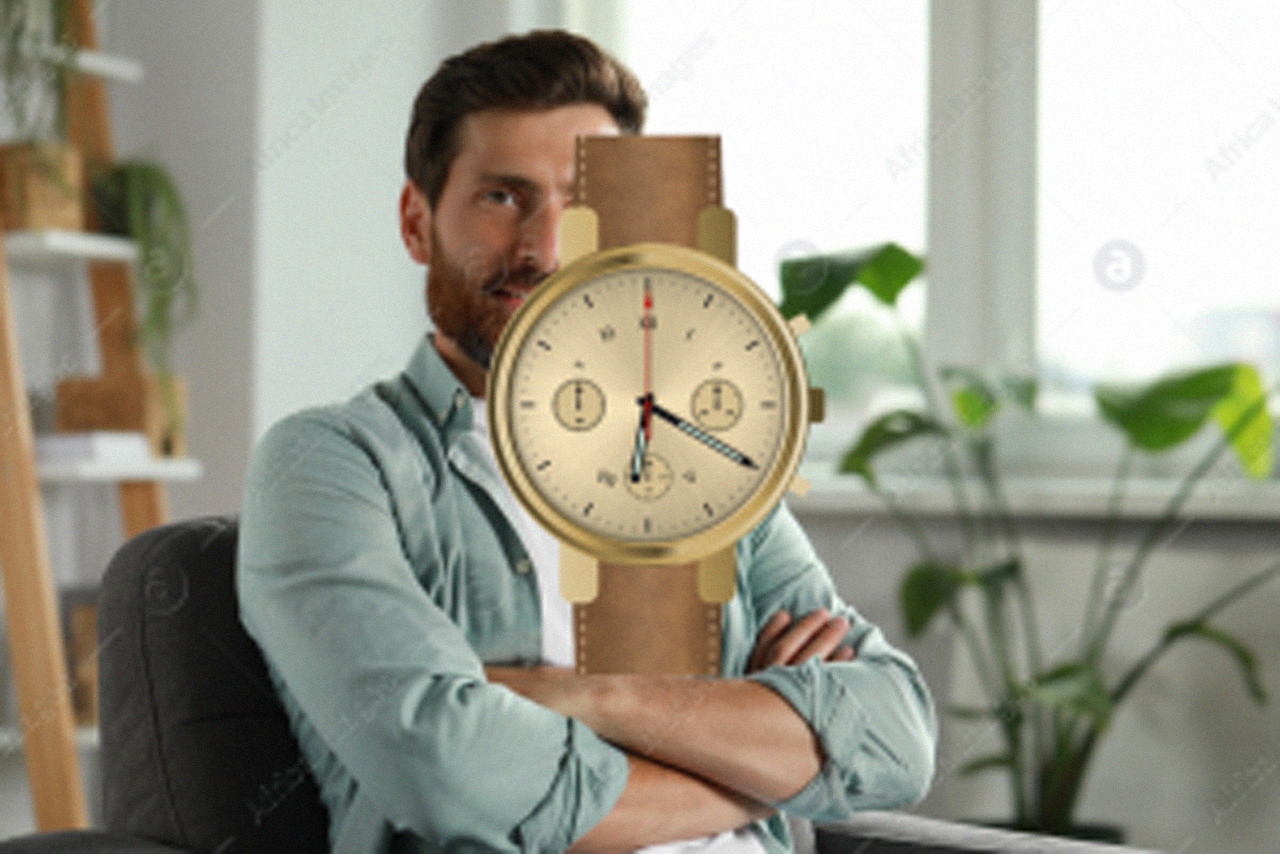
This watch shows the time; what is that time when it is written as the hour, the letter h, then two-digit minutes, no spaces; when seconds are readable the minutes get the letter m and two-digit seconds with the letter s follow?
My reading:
6h20
